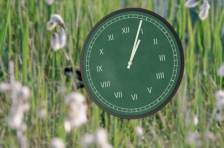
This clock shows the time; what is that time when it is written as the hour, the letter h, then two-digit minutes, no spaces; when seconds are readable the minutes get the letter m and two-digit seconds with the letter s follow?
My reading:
1h04
